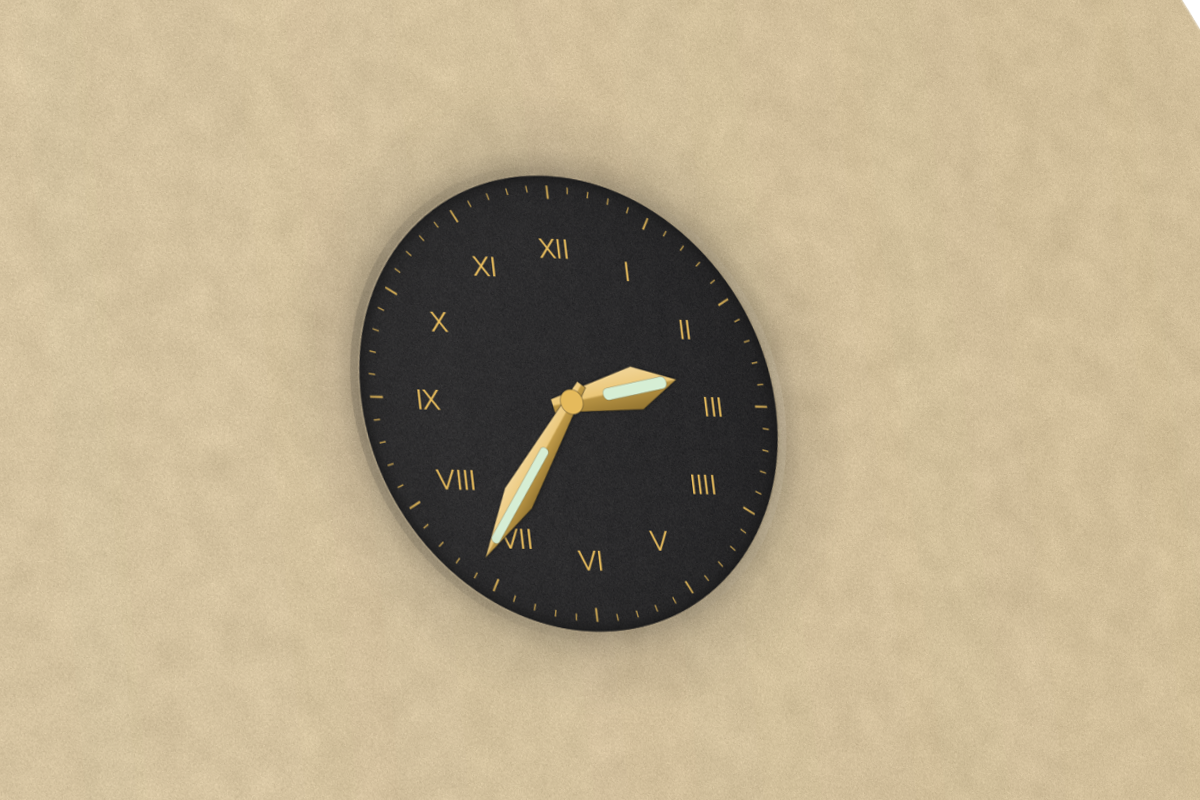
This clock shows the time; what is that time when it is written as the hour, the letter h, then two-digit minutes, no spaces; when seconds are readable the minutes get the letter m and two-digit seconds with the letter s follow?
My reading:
2h36
